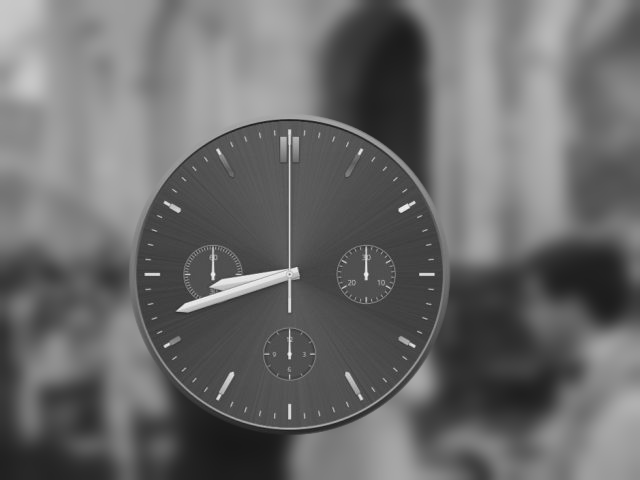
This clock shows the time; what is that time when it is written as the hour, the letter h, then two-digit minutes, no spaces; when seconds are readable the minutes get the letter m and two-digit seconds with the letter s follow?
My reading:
8h42
